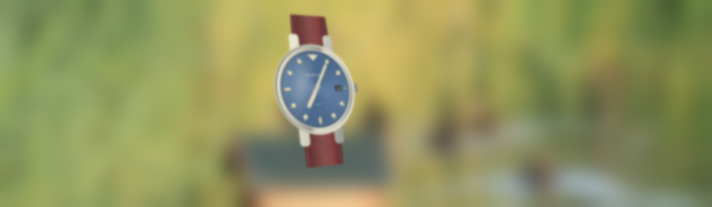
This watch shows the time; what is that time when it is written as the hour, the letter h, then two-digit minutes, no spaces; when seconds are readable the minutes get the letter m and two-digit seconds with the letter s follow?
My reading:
7h05
